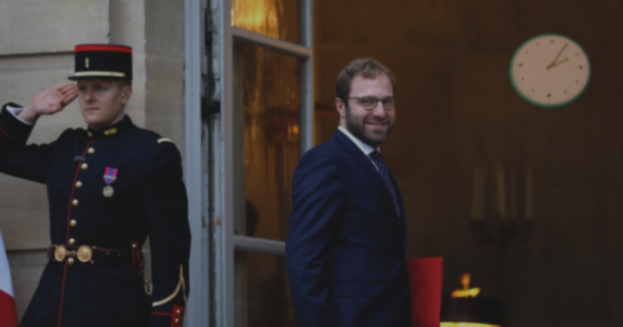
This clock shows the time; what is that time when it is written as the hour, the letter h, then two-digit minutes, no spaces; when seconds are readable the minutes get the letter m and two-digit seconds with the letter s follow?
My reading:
2h05
